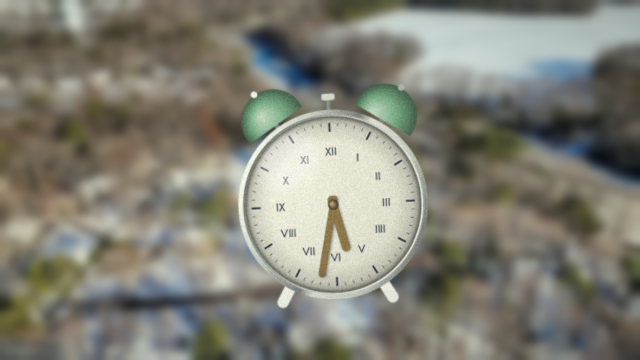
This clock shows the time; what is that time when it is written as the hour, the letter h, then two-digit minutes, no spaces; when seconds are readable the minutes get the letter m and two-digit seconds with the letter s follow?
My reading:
5h32
